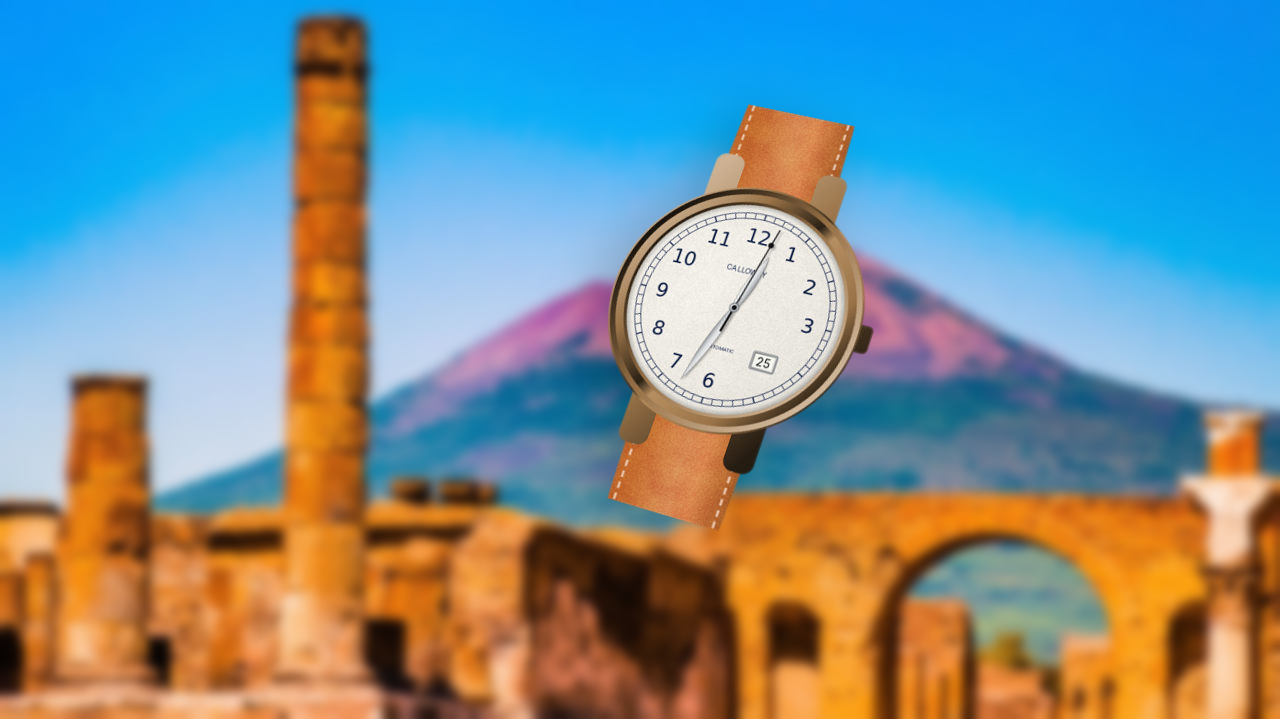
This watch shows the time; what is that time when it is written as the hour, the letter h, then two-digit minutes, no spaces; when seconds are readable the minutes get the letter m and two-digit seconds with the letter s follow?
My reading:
12h33m02s
